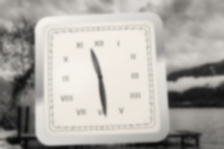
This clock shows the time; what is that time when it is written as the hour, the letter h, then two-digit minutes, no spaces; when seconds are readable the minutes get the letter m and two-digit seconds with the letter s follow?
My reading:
11h29
